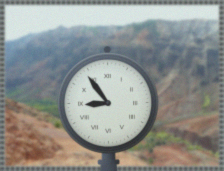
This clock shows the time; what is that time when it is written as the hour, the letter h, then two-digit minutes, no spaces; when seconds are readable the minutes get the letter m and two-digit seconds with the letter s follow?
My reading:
8h54
